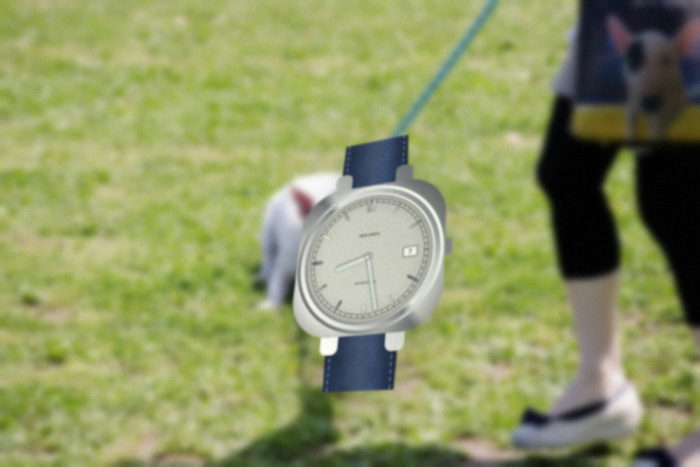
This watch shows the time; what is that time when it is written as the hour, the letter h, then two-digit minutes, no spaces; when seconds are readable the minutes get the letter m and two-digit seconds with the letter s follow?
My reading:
8h28
